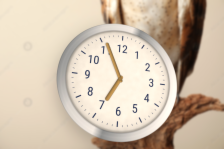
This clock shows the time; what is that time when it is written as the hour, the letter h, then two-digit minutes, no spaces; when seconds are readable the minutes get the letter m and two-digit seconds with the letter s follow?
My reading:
6h56
